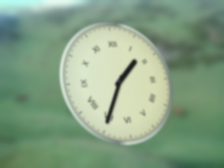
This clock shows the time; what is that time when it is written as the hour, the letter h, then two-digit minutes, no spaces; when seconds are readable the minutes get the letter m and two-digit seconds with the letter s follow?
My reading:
1h35
